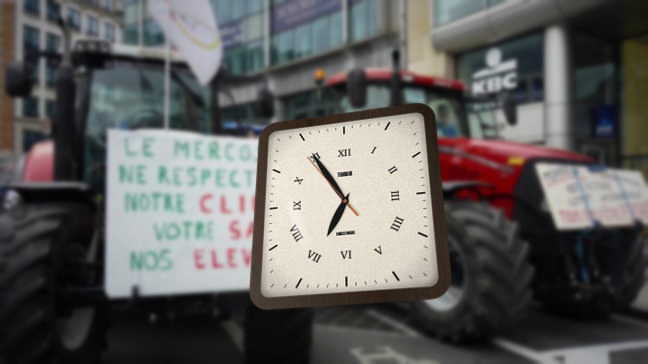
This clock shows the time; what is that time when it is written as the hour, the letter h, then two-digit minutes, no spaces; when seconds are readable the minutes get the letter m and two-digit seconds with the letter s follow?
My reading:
6h54m54s
